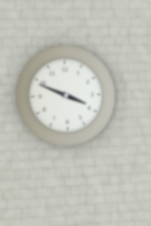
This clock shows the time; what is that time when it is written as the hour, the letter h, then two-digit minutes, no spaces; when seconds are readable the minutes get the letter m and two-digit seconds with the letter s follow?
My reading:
3h49
